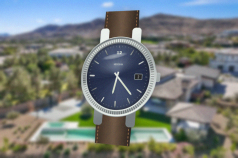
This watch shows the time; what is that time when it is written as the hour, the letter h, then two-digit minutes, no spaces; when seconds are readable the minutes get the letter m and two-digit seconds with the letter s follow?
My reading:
6h23
